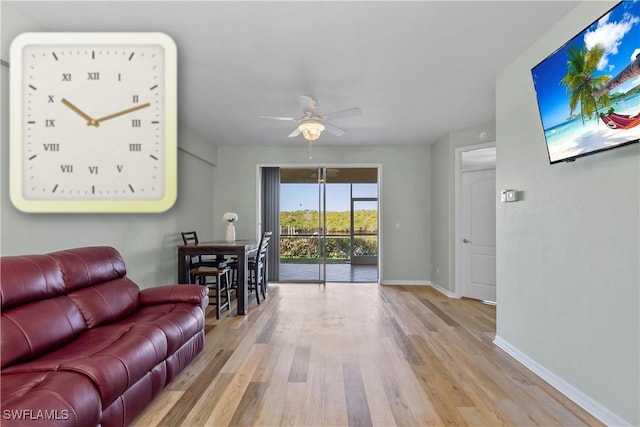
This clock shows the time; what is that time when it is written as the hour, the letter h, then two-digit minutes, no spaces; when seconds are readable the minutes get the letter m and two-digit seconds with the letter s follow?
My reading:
10h12
